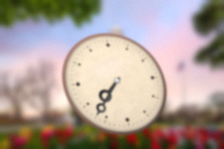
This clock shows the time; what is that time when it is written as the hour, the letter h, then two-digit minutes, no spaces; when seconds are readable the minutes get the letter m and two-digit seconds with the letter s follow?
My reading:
7h37
